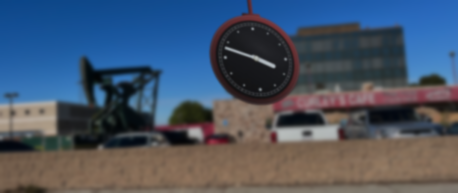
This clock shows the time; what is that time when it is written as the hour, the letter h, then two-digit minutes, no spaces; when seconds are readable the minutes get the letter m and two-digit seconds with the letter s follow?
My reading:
3h48
